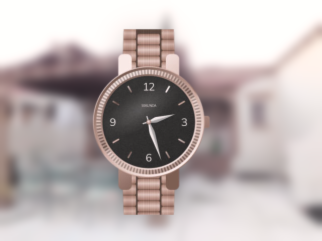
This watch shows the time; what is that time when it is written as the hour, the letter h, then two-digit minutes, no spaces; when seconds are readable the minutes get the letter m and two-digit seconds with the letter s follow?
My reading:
2h27
